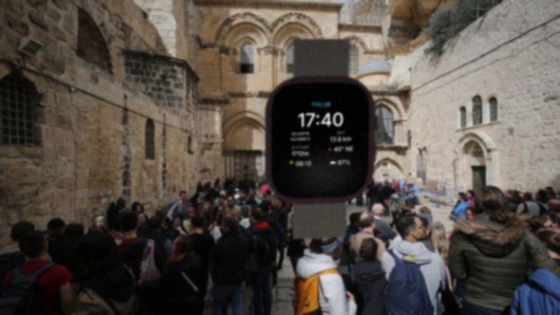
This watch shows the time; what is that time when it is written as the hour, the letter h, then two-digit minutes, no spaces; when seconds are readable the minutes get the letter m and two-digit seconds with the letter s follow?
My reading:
17h40
